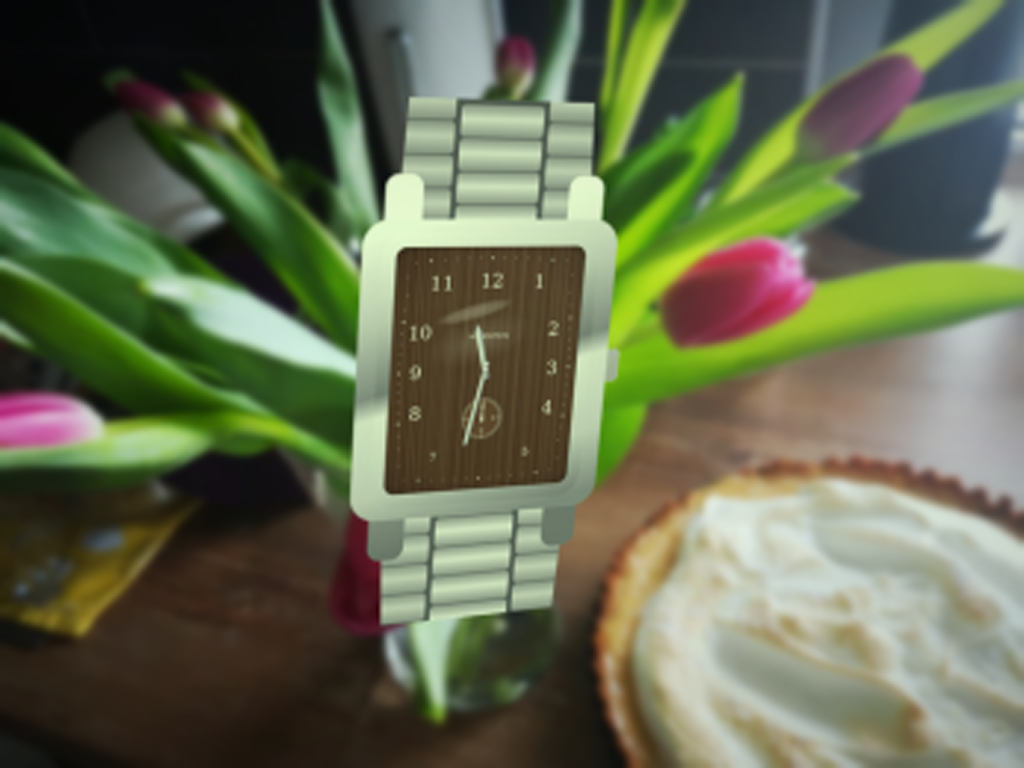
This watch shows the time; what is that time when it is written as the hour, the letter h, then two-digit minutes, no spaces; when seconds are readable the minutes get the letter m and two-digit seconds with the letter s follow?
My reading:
11h32
